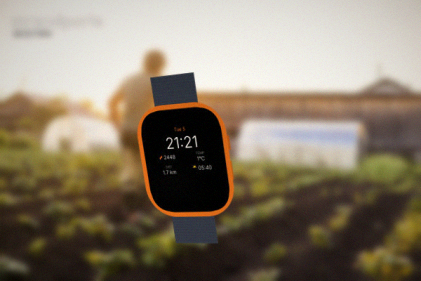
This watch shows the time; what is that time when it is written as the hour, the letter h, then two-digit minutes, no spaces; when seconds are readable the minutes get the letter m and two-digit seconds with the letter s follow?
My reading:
21h21
